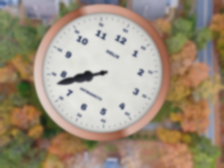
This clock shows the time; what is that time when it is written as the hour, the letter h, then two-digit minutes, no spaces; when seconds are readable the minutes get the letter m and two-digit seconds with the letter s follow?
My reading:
7h38
